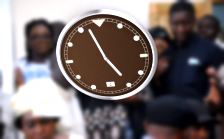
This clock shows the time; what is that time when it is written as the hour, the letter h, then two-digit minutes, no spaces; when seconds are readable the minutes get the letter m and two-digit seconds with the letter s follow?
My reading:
4h57
